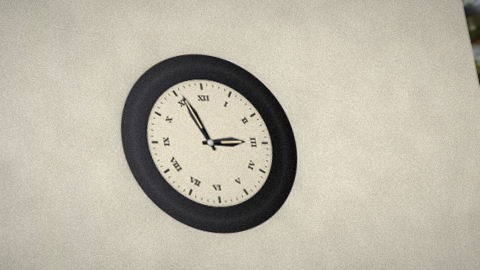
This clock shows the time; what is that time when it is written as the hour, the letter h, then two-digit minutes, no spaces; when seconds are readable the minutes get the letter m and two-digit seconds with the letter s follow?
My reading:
2h56
